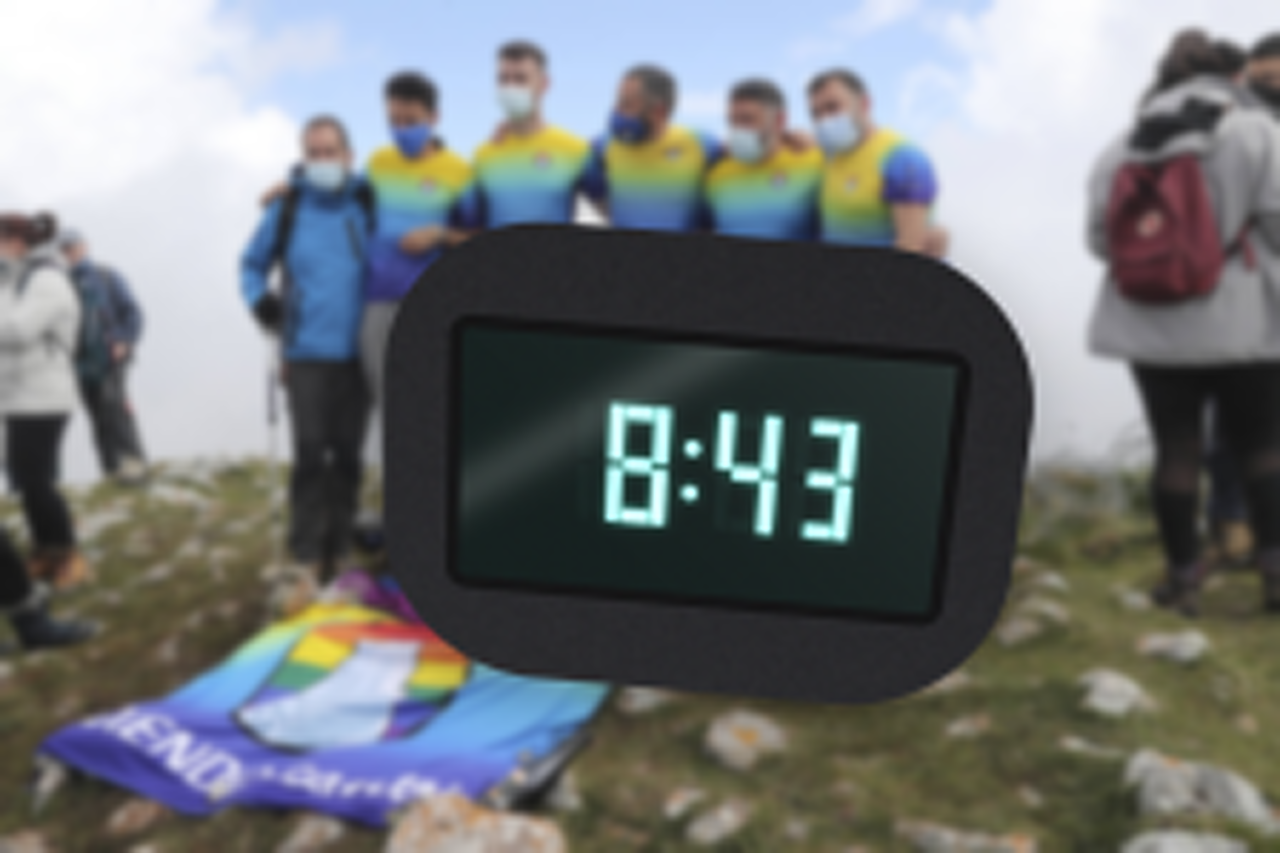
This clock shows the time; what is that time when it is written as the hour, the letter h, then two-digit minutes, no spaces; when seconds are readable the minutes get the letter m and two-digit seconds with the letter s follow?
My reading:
8h43
